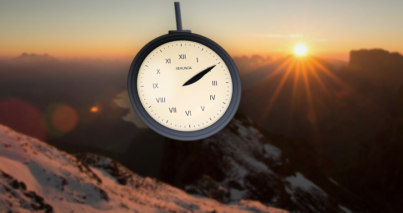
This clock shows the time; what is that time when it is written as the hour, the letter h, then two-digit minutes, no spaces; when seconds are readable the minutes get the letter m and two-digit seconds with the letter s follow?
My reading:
2h10
